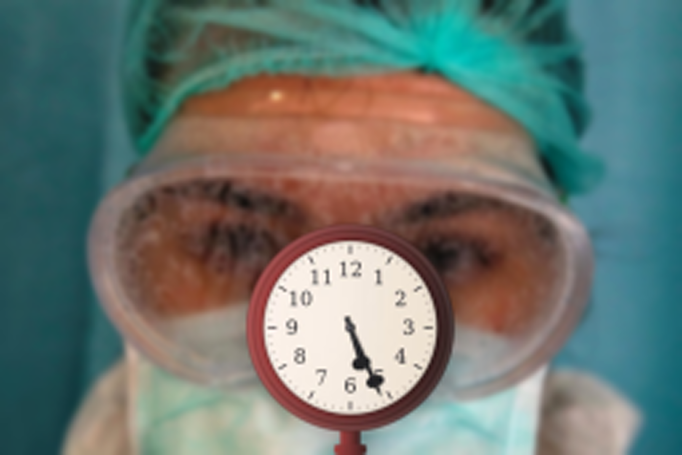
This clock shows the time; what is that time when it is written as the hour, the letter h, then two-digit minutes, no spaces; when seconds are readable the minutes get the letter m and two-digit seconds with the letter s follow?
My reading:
5h26
